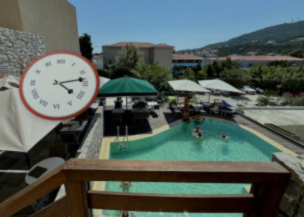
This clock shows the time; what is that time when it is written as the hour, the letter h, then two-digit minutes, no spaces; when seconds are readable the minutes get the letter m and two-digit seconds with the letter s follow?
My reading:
4h13
